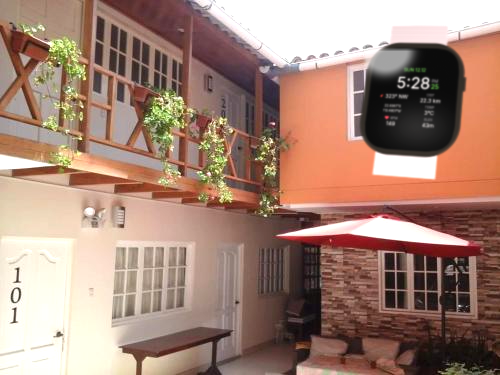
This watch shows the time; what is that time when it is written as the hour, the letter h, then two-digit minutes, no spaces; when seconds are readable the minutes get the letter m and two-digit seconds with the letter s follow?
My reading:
5h28
